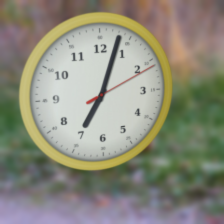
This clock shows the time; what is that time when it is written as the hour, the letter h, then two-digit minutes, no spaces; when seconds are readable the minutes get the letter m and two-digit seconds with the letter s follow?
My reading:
7h03m11s
